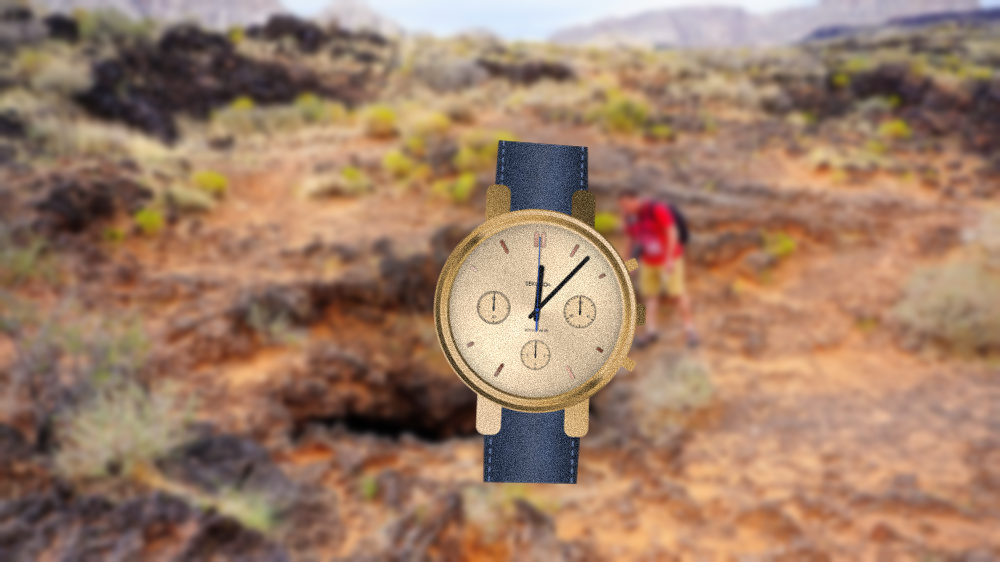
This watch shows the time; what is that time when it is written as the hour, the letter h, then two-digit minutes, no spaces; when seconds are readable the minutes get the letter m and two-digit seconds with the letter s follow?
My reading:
12h07
